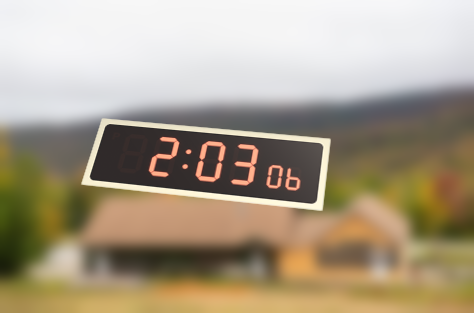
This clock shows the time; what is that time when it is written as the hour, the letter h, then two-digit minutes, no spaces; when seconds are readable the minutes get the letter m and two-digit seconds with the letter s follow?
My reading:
2h03m06s
